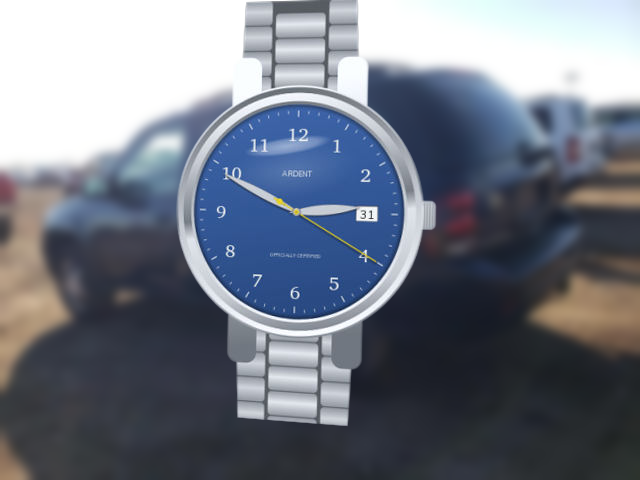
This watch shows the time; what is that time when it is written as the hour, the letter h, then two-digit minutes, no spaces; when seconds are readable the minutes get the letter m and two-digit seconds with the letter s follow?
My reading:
2h49m20s
